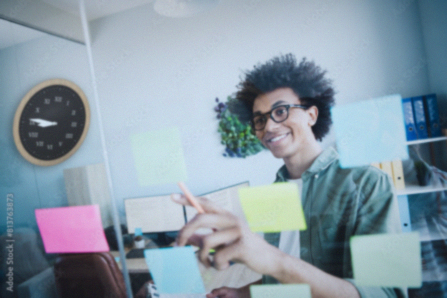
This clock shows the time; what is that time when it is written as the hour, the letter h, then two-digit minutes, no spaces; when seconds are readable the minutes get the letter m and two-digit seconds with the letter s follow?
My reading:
8h46
